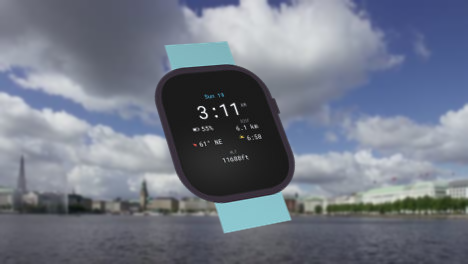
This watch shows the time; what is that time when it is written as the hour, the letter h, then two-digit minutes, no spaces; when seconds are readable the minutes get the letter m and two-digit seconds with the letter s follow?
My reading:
3h11
